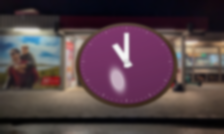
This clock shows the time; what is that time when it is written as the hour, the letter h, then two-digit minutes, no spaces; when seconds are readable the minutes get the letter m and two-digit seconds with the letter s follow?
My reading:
11h00
